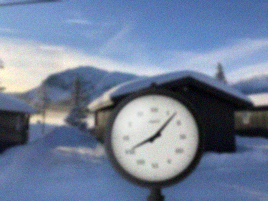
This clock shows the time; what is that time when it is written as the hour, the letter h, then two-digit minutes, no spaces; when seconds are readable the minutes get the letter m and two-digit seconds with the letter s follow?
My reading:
8h07
